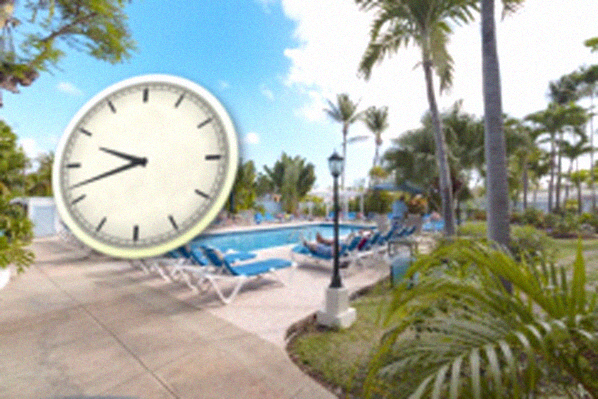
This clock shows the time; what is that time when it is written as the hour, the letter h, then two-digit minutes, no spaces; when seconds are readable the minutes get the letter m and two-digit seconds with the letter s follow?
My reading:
9h42
